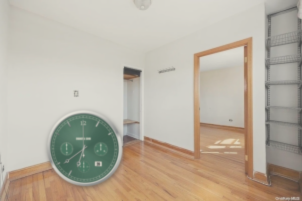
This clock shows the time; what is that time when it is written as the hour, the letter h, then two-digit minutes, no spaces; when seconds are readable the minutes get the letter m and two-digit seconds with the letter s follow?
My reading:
6h39
